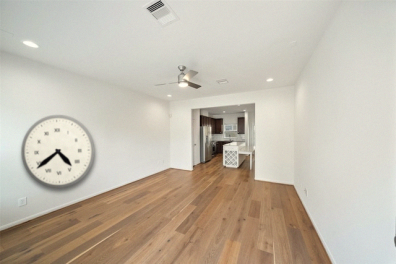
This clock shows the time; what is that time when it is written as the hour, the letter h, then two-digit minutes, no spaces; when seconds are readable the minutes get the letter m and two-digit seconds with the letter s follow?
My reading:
4h39
